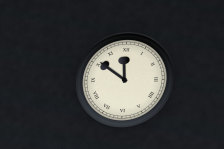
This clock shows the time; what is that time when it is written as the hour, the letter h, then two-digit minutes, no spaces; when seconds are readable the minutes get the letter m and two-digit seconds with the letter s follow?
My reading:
11h51
